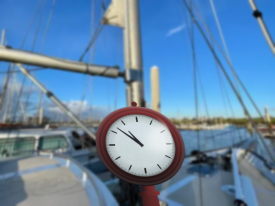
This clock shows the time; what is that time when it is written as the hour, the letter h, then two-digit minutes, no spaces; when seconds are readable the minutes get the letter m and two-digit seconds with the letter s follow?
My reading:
10h52
